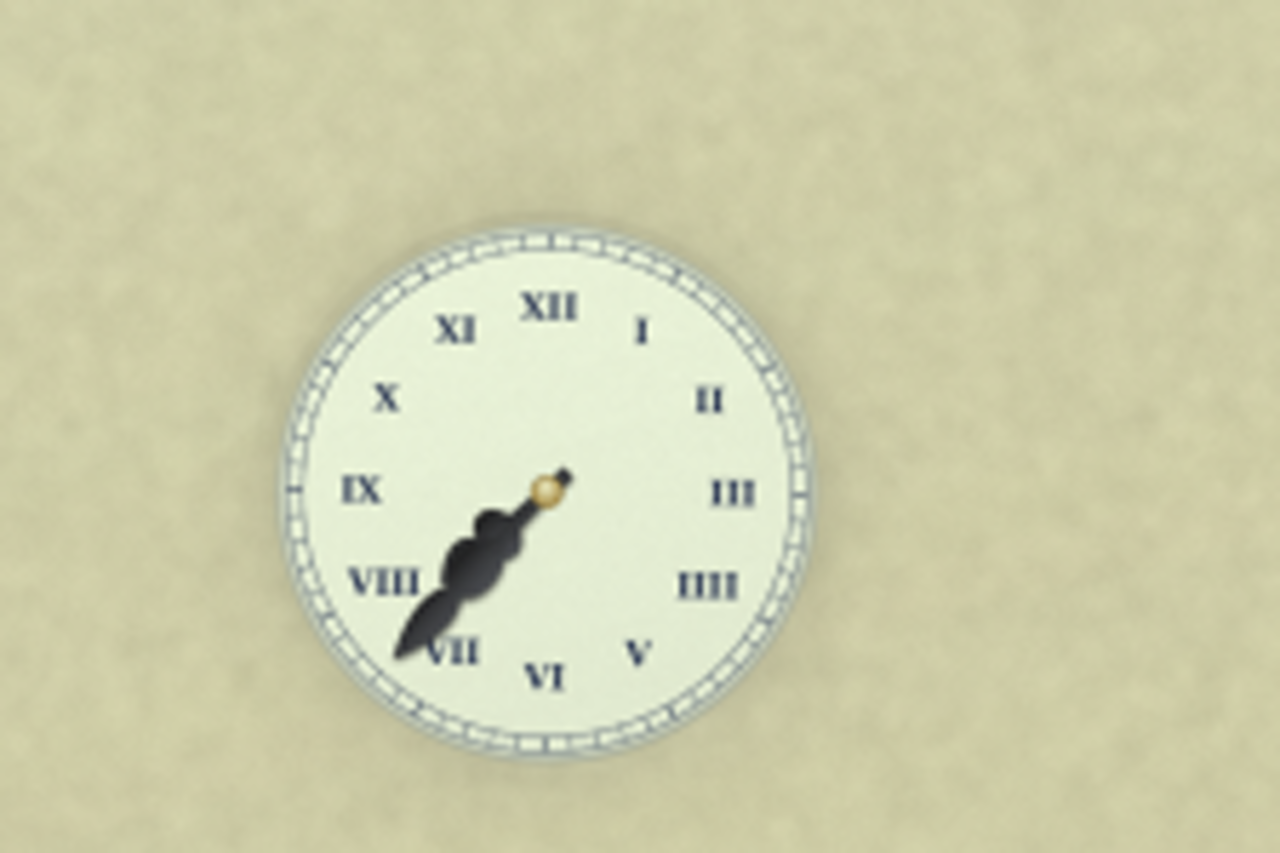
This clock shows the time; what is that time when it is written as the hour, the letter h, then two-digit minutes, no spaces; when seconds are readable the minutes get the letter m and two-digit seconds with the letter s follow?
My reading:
7h37
